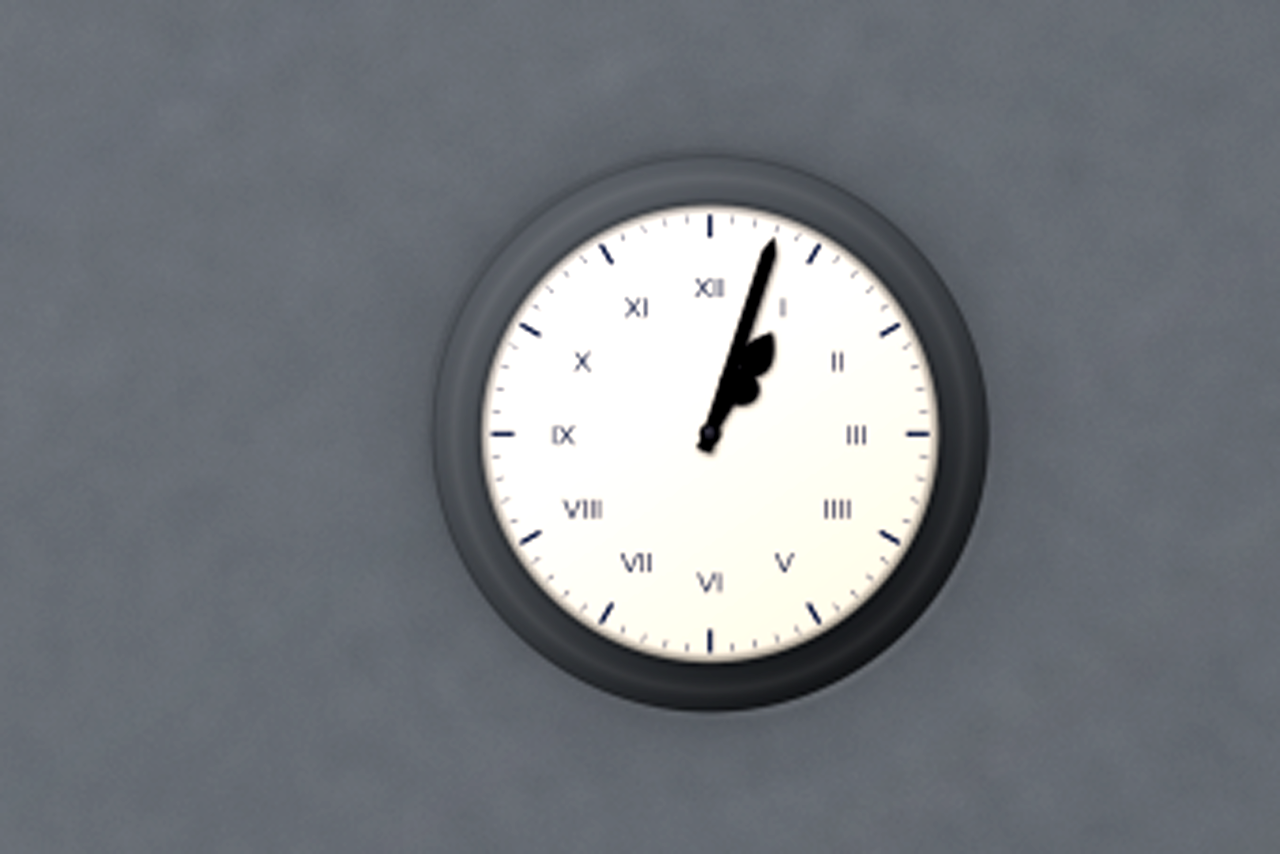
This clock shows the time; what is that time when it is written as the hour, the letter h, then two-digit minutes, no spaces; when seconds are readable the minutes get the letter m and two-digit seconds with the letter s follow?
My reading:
1h03
